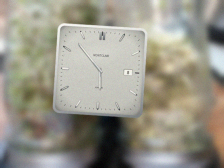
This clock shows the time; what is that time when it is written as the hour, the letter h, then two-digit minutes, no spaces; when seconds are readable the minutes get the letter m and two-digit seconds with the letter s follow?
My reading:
5h53
